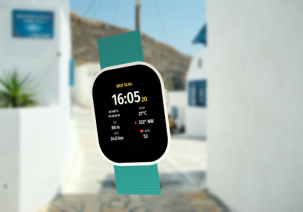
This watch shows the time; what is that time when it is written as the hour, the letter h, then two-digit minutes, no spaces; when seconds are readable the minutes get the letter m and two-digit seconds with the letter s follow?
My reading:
16h05
